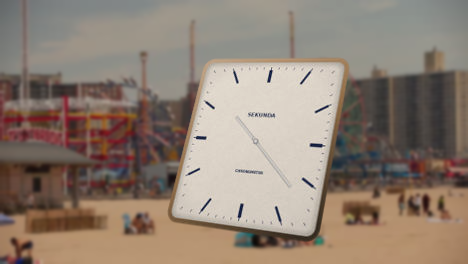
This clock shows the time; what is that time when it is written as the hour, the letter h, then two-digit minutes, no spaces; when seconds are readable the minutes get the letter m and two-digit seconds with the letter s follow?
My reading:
10h22
